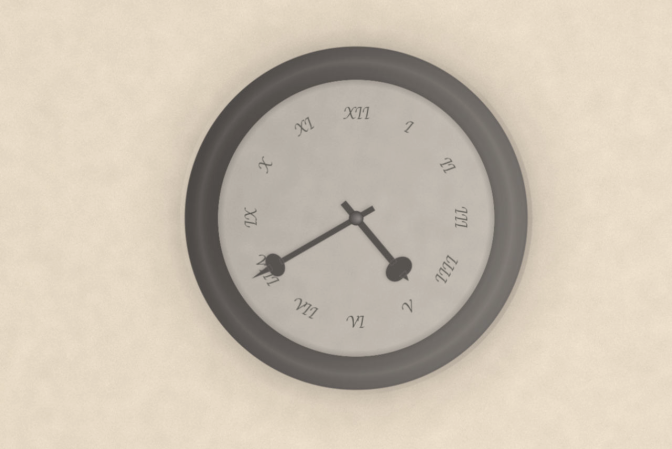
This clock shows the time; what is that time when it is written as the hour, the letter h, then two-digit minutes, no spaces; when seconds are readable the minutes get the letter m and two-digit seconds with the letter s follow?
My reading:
4h40
